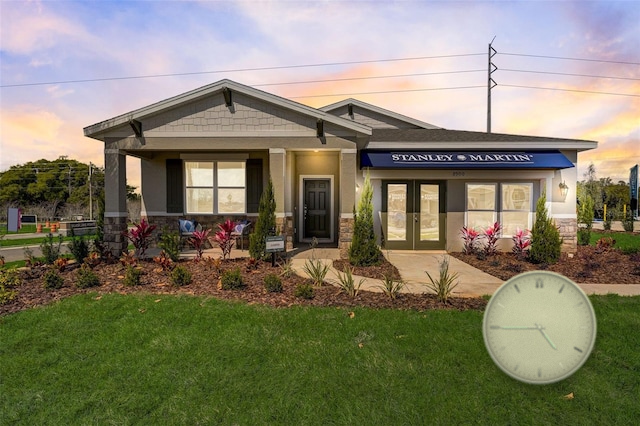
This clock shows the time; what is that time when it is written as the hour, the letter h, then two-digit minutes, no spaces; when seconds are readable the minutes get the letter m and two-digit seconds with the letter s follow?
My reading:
4h45
